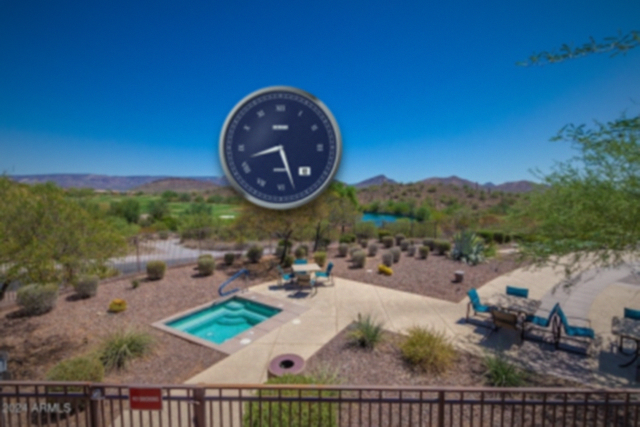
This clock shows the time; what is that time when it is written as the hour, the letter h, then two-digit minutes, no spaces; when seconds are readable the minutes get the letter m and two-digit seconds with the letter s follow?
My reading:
8h27
